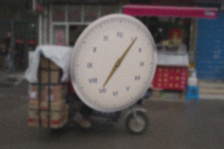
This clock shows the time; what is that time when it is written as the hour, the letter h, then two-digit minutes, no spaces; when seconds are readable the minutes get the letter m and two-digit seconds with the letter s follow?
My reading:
7h06
